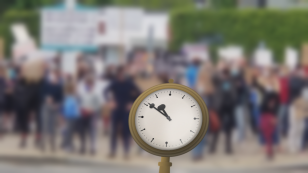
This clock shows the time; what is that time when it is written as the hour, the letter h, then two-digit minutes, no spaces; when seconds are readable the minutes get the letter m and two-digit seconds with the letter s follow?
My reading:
10h51
